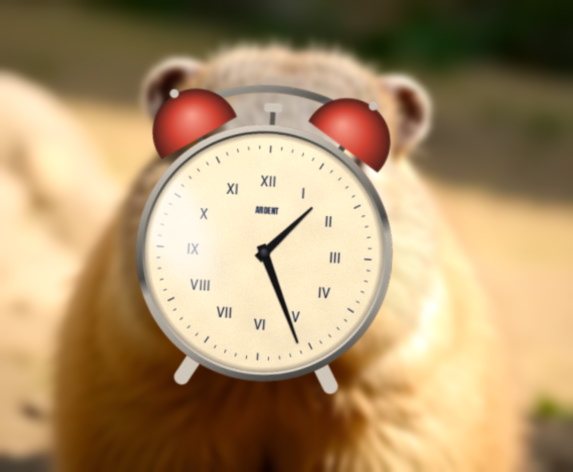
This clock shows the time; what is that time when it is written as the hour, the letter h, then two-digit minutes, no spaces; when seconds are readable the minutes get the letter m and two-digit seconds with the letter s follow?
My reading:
1h26
